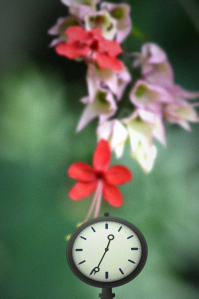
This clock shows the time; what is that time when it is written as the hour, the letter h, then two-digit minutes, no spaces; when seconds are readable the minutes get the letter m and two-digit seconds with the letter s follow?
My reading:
12h34
